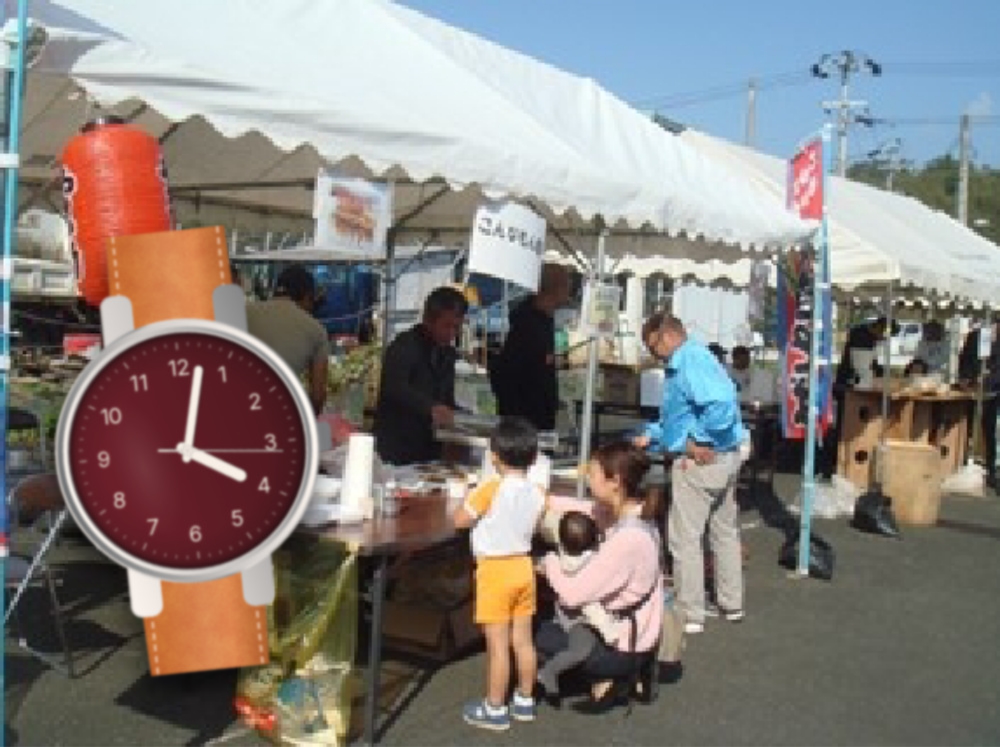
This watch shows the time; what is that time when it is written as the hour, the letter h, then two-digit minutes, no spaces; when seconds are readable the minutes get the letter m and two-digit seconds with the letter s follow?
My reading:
4h02m16s
